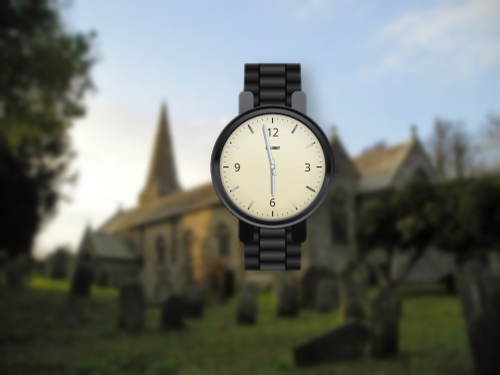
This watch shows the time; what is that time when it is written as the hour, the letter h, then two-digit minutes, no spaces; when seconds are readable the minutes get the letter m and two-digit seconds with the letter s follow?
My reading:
5h58
